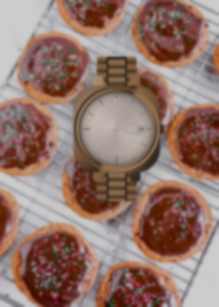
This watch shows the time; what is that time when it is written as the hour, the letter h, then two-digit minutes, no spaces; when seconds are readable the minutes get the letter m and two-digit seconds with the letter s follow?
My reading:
2h17
